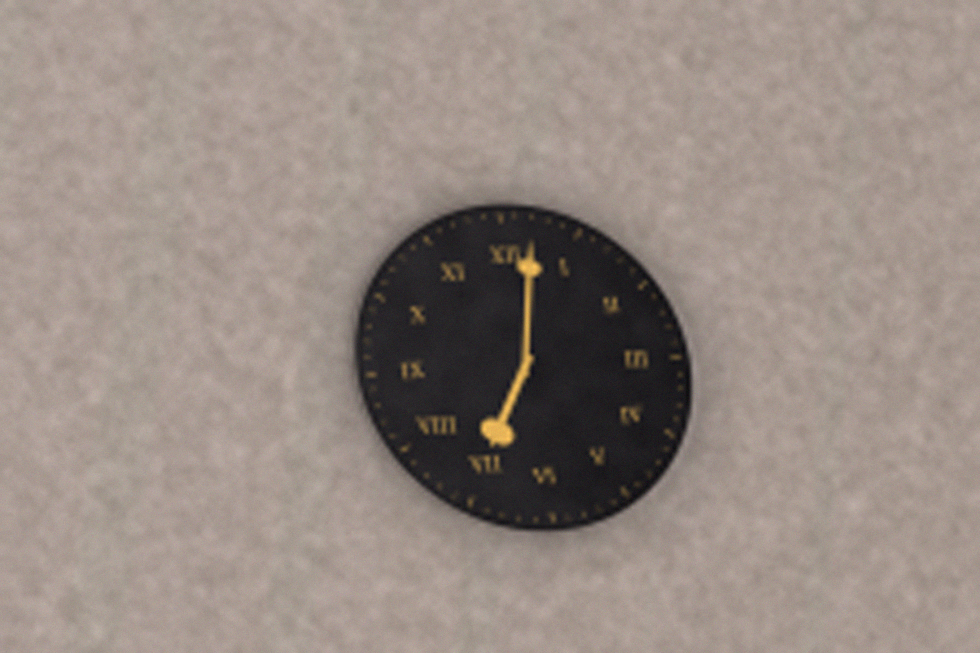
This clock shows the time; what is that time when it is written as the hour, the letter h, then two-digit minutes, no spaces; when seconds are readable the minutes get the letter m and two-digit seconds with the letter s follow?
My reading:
7h02
